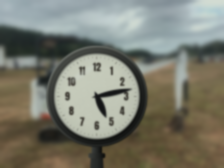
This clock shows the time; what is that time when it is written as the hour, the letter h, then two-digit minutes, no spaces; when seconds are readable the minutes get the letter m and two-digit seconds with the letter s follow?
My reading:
5h13
